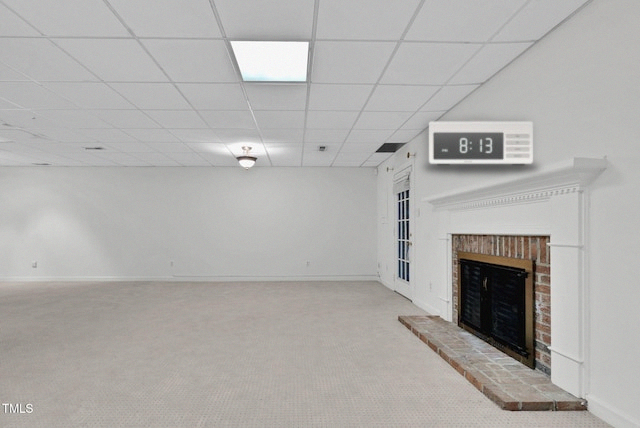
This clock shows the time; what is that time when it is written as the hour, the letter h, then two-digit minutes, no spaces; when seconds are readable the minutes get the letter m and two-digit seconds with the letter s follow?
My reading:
8h13
